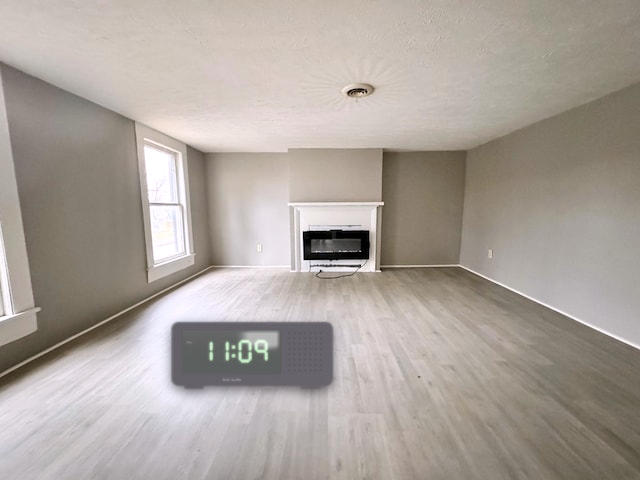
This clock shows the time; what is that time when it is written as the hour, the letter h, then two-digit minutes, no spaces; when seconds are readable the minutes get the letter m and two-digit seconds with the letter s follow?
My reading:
11h09
